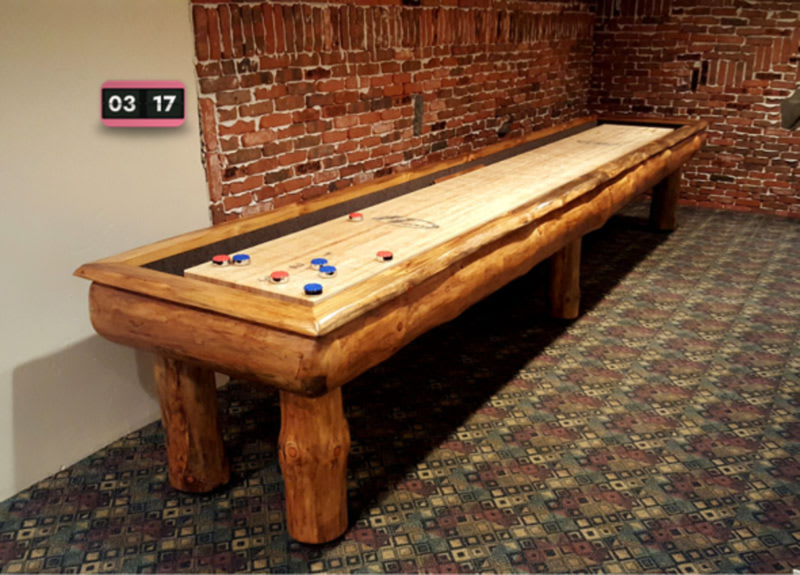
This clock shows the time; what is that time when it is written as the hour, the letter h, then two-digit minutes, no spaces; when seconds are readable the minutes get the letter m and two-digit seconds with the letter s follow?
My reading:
3h17
